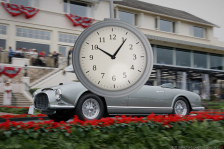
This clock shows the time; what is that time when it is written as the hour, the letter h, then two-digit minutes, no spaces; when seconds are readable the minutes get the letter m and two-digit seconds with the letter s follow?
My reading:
10h06
